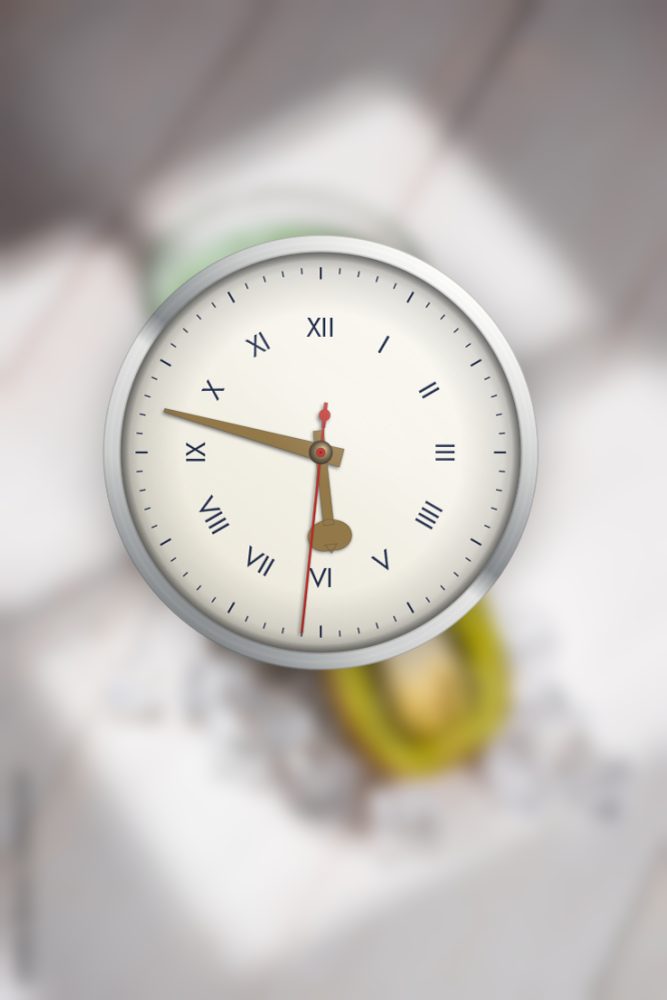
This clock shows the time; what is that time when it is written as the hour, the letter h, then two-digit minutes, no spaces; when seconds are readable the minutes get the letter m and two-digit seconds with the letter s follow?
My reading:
5h47m31s
